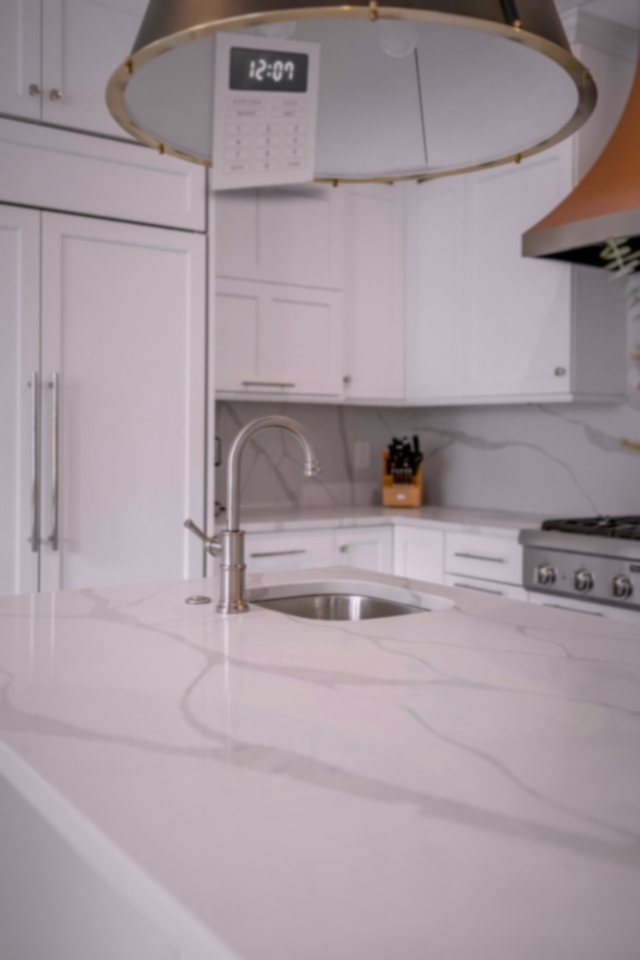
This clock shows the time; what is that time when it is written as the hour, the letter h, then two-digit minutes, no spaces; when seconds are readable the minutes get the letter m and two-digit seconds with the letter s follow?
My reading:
12h07
